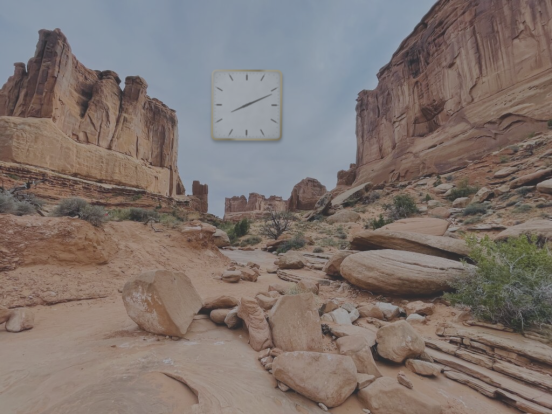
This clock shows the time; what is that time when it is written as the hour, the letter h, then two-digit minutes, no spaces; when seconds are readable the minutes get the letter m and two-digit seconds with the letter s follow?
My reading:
8h11
